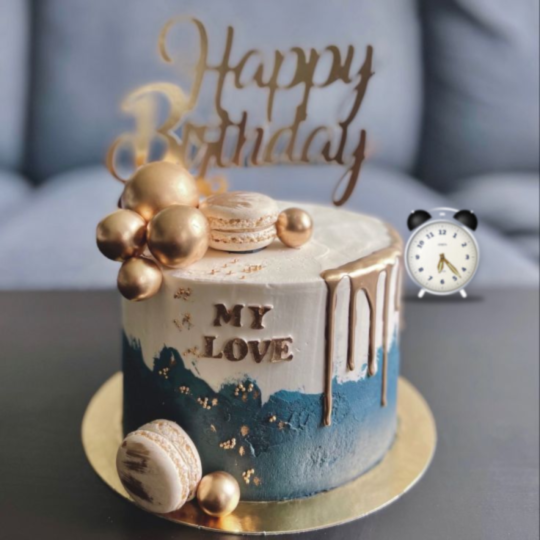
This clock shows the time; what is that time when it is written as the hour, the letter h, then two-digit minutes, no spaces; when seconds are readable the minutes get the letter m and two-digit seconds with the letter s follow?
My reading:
6h23
